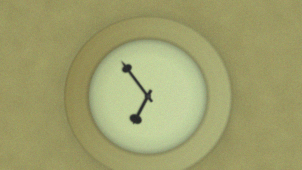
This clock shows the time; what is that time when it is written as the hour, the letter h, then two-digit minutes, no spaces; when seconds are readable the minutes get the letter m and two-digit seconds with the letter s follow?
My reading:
6h54
